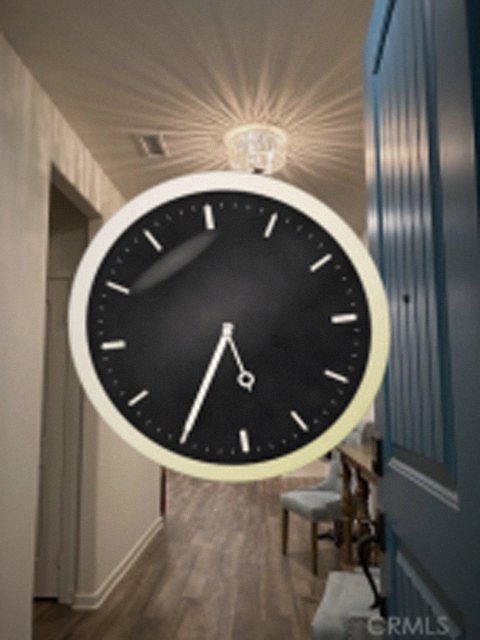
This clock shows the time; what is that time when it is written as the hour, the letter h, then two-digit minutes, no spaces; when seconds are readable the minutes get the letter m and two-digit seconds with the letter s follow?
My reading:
5h35
